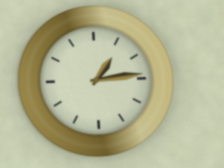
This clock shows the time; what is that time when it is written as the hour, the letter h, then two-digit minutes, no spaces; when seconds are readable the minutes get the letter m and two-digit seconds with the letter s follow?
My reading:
1h14
